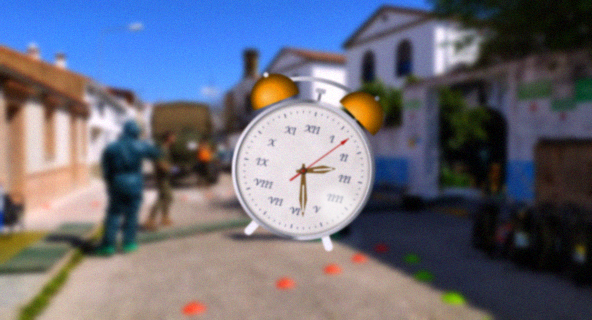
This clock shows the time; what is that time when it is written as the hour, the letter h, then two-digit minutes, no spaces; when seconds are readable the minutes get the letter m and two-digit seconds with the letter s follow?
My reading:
2h28m07s
